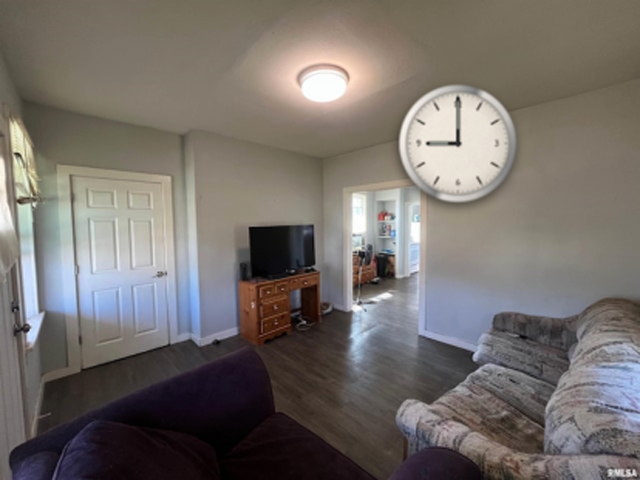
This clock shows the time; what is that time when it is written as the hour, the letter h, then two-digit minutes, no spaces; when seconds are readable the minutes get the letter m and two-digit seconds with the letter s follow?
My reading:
9h00
